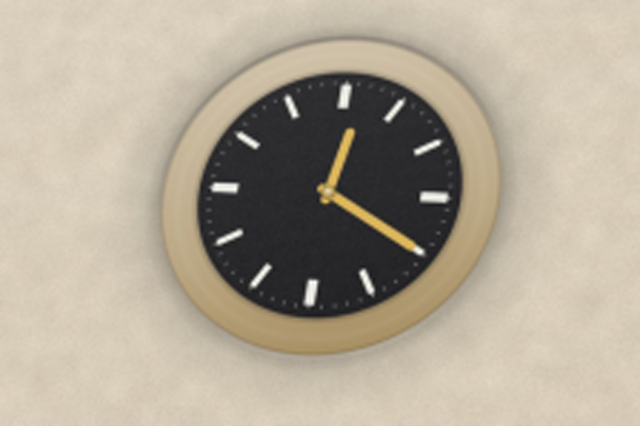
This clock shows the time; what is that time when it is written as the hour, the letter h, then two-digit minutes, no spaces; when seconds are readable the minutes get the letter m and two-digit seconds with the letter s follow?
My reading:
12h20
